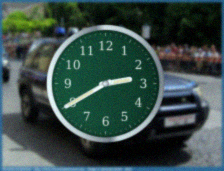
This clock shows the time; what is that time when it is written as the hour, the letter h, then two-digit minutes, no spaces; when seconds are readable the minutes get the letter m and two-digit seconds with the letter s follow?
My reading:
2h40
